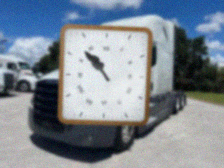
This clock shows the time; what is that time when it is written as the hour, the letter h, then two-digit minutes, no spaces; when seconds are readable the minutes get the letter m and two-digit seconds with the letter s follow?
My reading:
10h53
